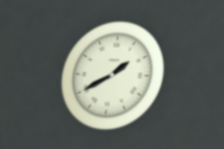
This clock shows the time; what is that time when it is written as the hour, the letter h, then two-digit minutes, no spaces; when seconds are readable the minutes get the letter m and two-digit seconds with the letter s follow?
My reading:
1h40
